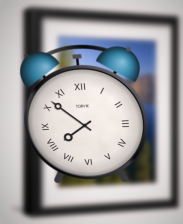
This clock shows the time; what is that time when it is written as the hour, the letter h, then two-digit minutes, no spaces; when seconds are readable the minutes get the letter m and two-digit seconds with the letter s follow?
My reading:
7h52
